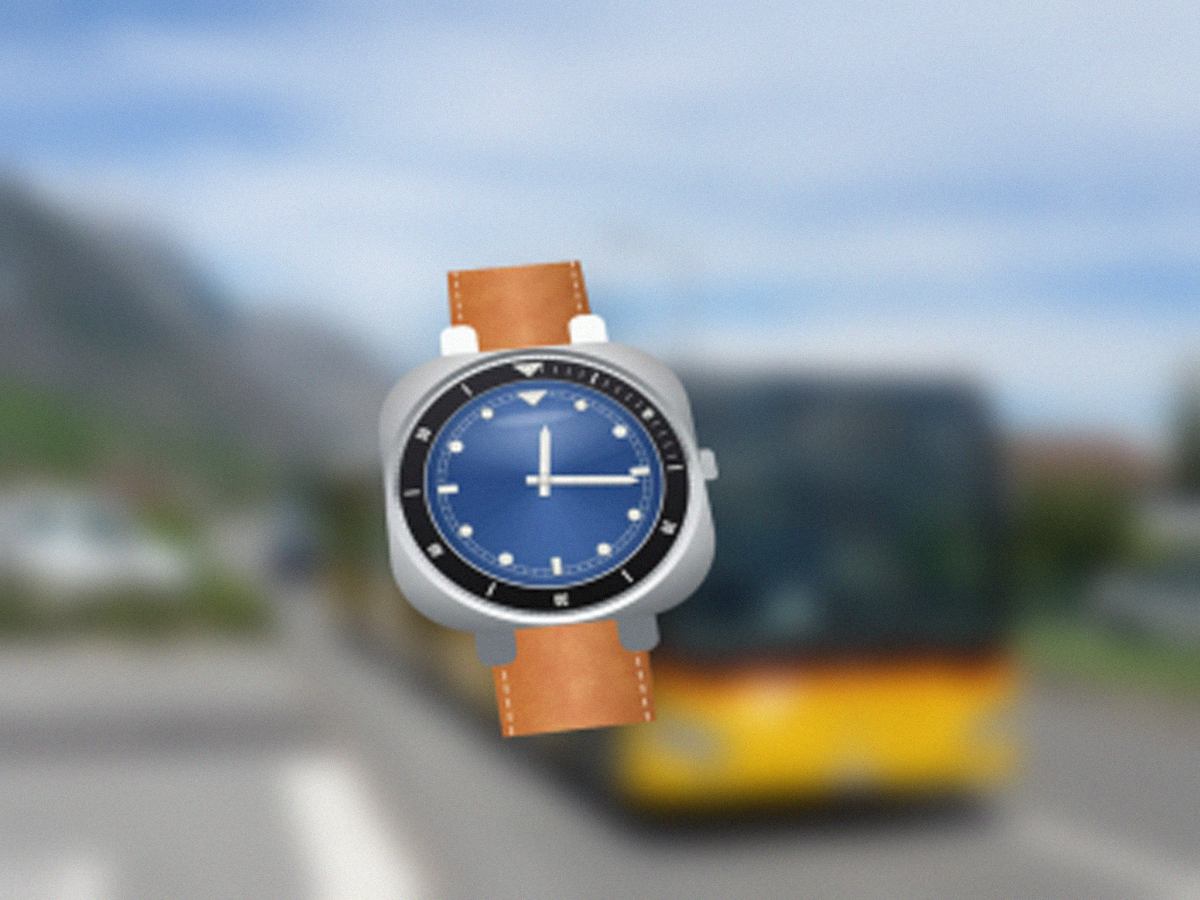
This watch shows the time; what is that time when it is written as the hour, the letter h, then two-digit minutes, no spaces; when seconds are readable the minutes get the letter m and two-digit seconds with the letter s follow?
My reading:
12h16
